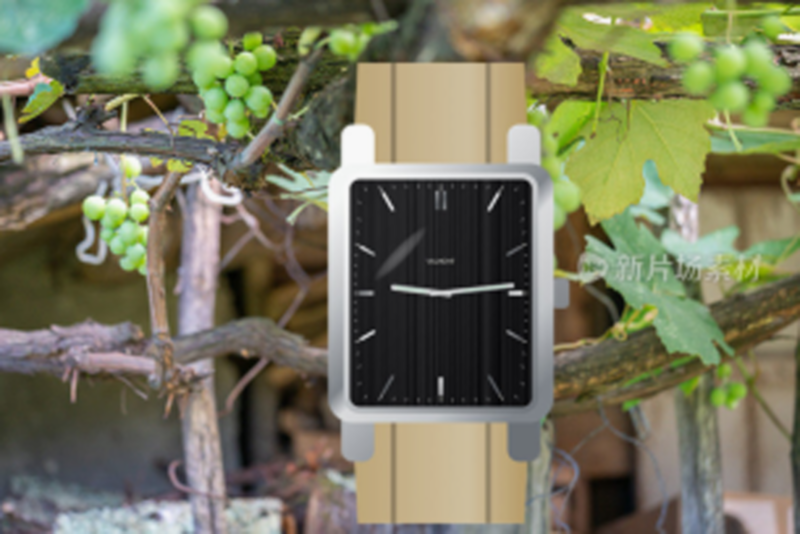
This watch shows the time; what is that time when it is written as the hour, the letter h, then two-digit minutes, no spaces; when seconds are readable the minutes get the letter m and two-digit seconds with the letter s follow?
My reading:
9h14
